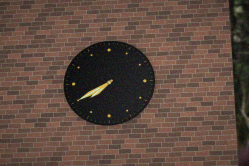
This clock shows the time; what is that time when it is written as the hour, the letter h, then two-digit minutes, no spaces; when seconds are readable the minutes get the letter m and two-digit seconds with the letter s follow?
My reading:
7h40
